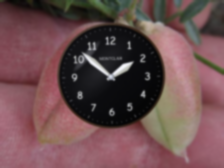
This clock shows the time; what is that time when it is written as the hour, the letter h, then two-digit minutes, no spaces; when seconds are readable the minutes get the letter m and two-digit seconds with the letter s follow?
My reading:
1h52
